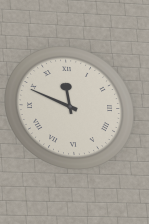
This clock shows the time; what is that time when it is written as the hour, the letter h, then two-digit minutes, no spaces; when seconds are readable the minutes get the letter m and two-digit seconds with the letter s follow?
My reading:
11h49
